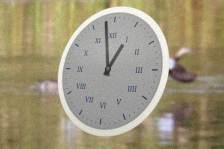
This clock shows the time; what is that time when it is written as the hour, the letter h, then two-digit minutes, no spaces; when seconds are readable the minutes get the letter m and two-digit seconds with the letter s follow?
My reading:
12h58
